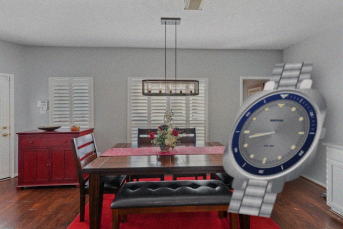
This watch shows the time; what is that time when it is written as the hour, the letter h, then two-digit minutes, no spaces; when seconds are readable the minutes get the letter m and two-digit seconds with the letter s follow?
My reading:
8h43
